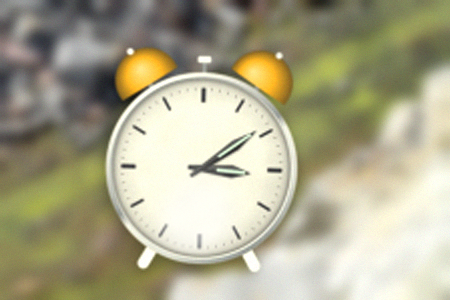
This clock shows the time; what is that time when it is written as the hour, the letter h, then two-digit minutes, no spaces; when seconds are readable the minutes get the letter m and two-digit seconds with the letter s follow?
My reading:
3h09
